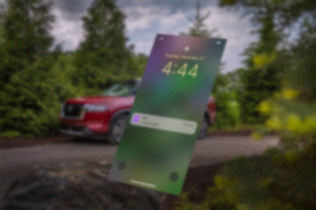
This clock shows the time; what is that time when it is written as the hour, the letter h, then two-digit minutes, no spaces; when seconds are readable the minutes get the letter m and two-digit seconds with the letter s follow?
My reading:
4h44
